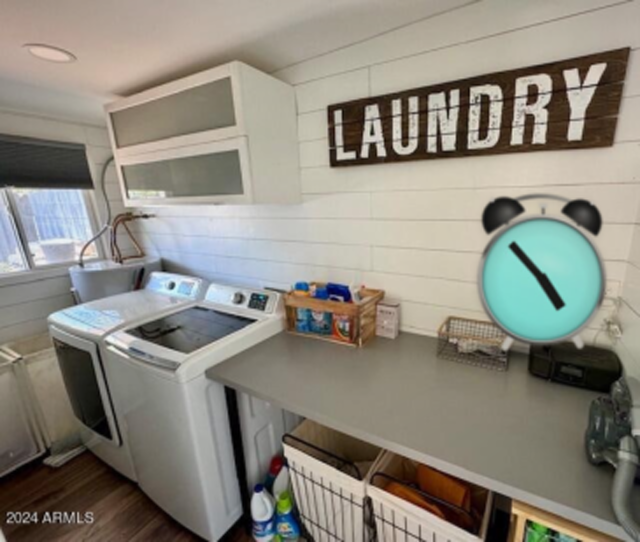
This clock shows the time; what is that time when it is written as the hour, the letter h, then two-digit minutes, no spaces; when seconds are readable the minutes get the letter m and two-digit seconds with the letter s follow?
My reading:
4h53
